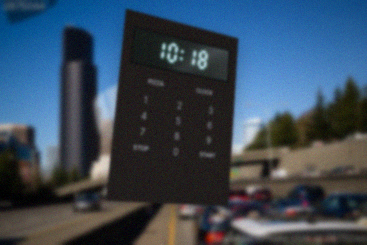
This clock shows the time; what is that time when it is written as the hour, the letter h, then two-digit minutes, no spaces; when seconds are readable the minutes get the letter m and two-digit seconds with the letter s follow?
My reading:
10h18
